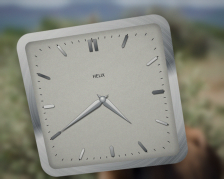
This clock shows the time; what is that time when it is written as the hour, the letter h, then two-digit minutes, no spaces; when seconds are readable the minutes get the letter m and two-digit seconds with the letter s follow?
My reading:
4h40
